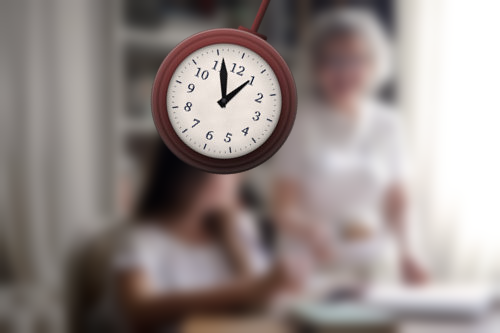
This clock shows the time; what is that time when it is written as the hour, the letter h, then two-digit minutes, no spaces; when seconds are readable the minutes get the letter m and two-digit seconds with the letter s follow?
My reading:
12h56
